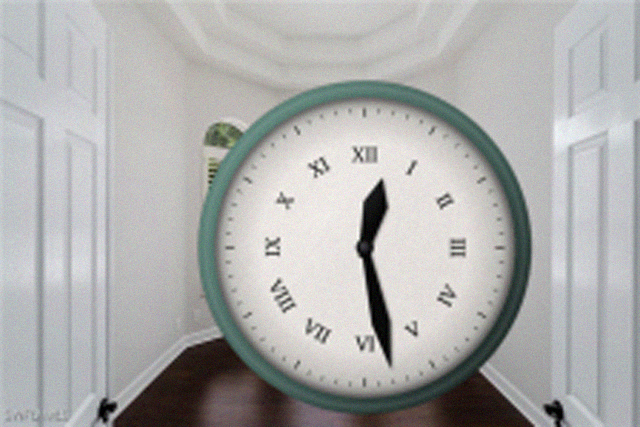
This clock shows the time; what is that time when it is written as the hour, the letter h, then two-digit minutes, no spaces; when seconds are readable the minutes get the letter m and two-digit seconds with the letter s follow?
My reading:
12h28
